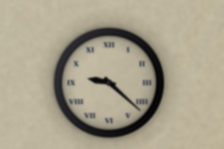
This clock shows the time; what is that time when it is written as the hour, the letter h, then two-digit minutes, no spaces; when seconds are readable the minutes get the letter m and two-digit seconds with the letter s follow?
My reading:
9h22
